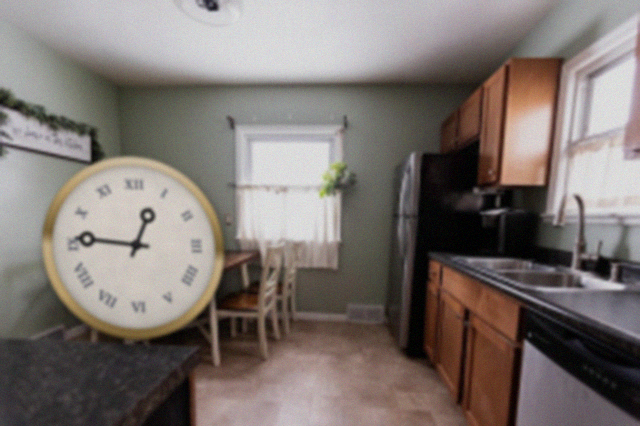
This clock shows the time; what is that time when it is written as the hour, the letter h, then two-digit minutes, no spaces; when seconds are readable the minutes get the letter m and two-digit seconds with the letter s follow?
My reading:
12h46
